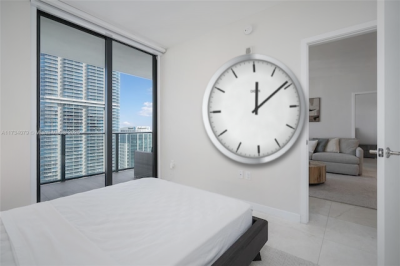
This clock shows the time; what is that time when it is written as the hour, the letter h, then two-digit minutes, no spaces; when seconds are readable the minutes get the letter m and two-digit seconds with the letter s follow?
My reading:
12h09
